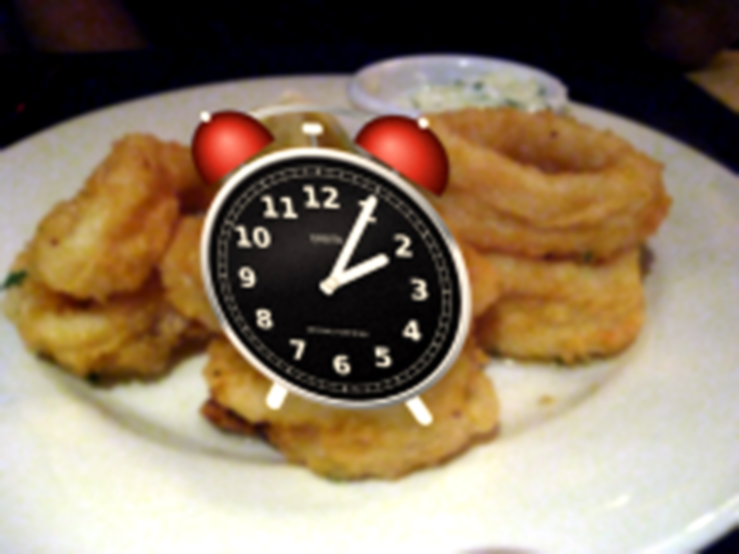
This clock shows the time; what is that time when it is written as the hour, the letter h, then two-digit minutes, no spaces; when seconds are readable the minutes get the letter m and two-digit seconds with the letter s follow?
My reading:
2h05
